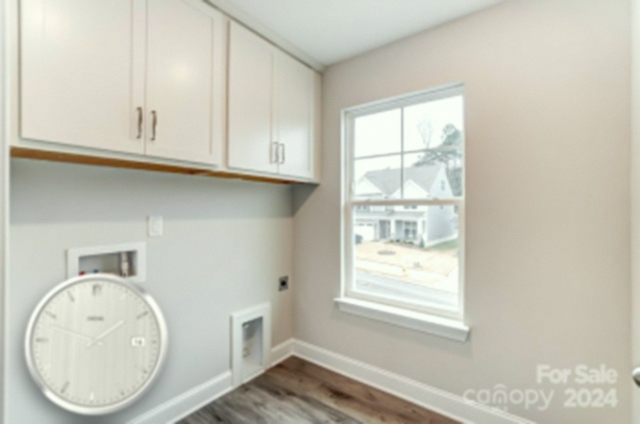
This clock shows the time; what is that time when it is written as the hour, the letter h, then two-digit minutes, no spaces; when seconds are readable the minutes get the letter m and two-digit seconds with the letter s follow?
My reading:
1h48
